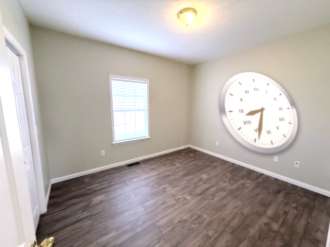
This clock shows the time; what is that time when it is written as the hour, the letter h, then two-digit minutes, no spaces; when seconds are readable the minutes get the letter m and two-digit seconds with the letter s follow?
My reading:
8h34
